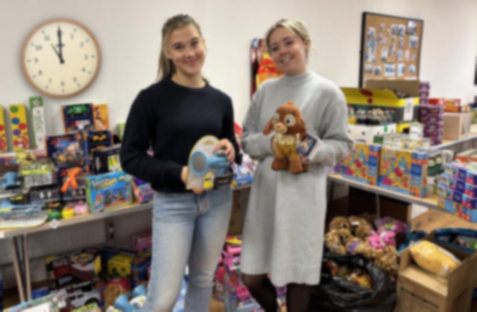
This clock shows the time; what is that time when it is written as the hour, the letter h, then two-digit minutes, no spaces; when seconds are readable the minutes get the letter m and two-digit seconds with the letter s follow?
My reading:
11h00
